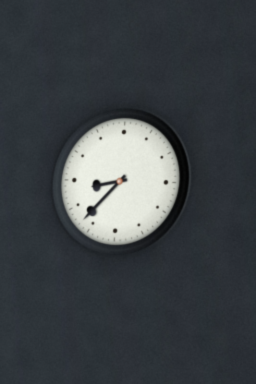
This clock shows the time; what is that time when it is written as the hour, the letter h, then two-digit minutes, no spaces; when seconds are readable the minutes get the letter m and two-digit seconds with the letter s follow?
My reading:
8h37
